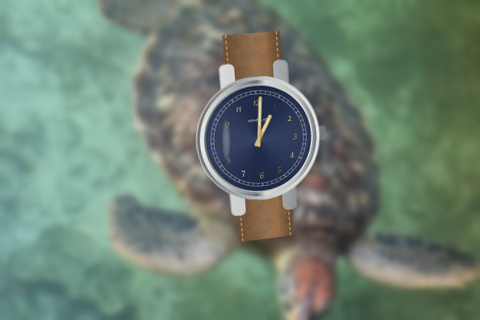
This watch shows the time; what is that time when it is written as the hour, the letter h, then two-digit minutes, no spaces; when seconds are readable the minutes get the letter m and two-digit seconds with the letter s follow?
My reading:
1h01
